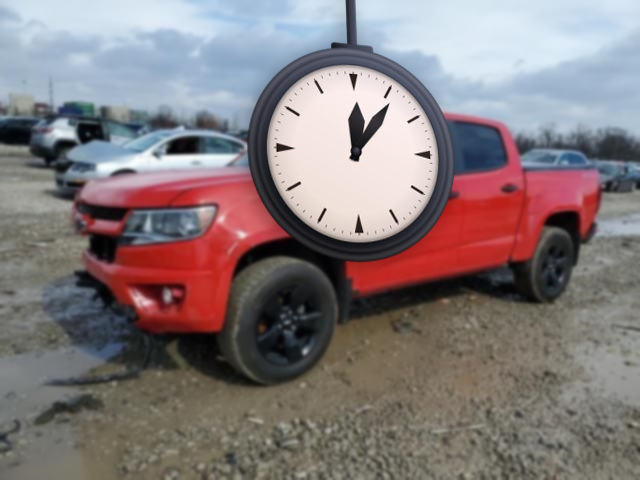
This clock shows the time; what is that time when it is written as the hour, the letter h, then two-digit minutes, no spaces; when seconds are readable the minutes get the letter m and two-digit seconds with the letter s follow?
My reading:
12h06
